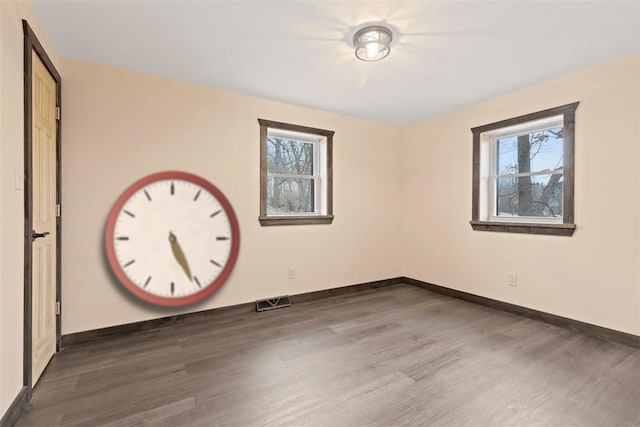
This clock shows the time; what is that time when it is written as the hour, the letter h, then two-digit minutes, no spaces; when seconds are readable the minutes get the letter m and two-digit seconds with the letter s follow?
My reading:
5h26
